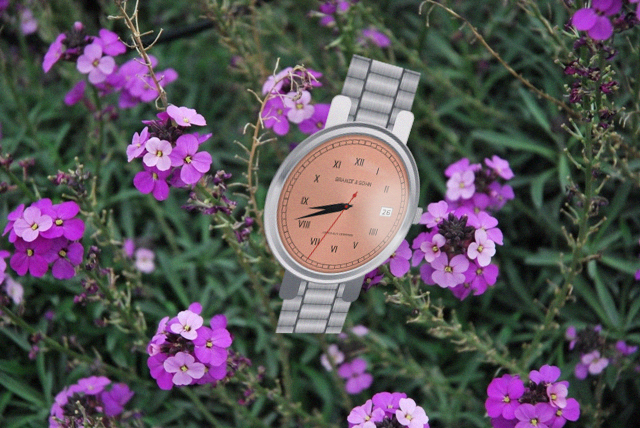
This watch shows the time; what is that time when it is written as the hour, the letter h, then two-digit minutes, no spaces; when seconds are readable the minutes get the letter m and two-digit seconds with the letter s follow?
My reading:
8h41m34s
